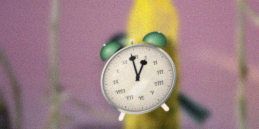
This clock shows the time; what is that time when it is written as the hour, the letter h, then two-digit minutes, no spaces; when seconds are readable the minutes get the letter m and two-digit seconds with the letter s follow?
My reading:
12h59
